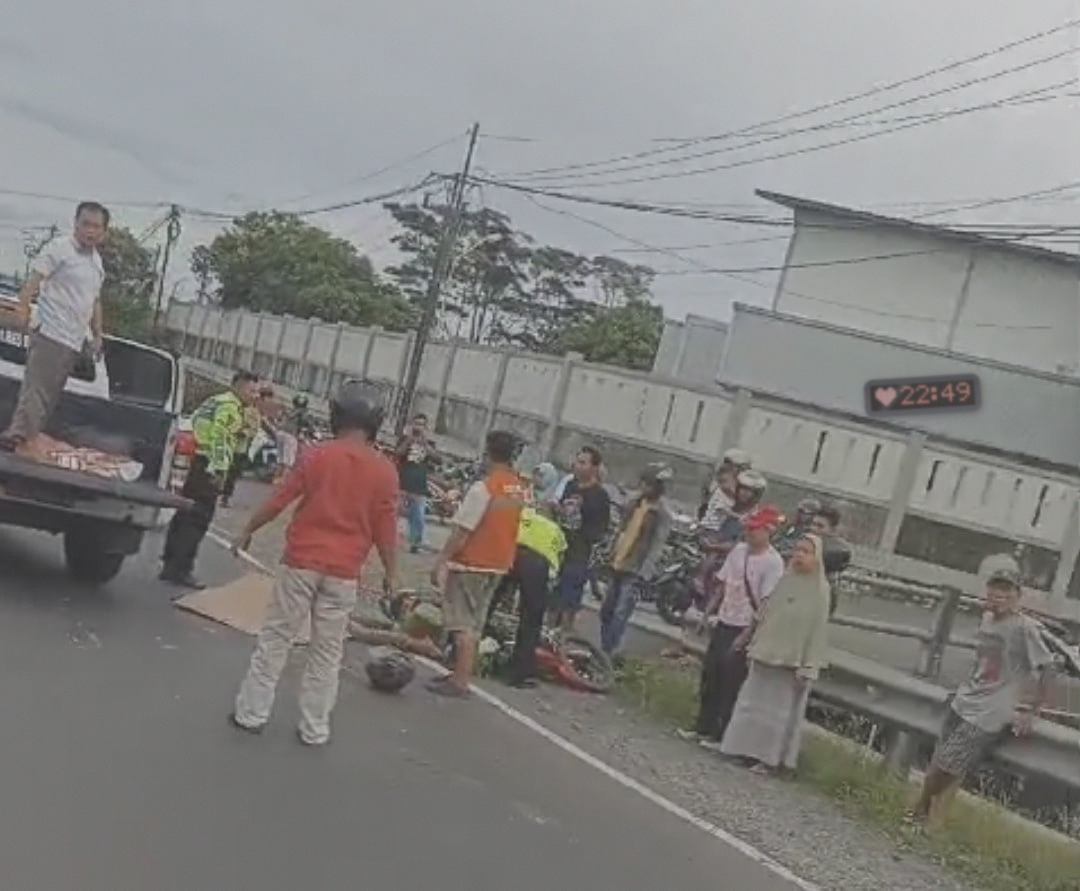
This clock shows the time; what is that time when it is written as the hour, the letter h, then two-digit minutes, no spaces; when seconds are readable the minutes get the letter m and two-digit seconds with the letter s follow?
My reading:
22h49
